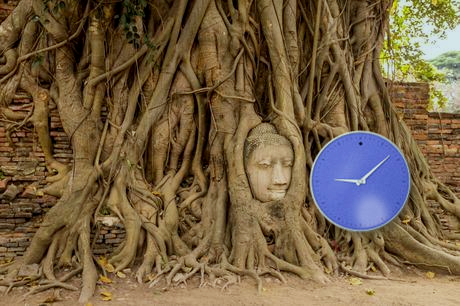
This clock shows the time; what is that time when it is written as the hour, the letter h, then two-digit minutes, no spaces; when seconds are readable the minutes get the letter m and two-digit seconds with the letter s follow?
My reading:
9h08
